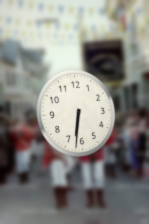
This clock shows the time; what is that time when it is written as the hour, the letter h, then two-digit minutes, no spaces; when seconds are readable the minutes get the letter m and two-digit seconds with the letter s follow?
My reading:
6h32
